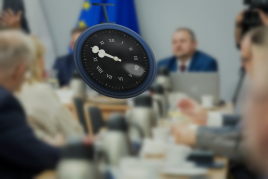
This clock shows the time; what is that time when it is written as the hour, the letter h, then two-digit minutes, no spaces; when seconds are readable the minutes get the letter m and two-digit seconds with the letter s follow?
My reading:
9h50
